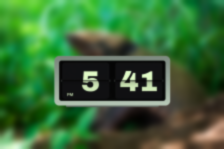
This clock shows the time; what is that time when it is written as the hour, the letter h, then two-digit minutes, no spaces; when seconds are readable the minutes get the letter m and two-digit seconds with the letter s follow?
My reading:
5h41
